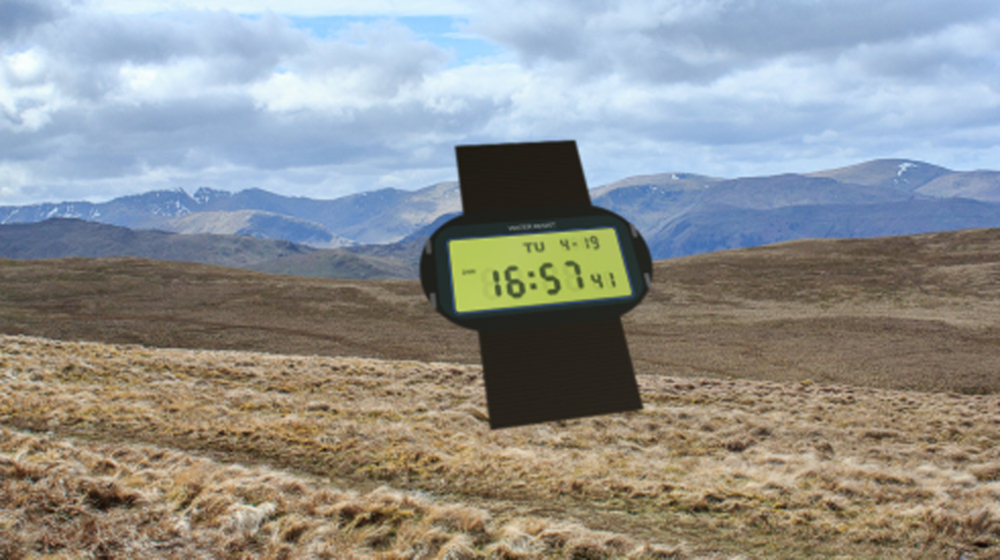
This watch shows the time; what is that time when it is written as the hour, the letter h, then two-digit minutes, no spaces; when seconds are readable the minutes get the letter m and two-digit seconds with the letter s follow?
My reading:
16h57m41s
